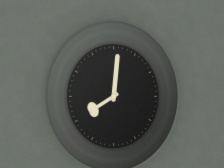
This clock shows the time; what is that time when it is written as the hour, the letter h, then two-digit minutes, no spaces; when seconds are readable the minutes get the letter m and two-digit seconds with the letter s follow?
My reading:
8h01
